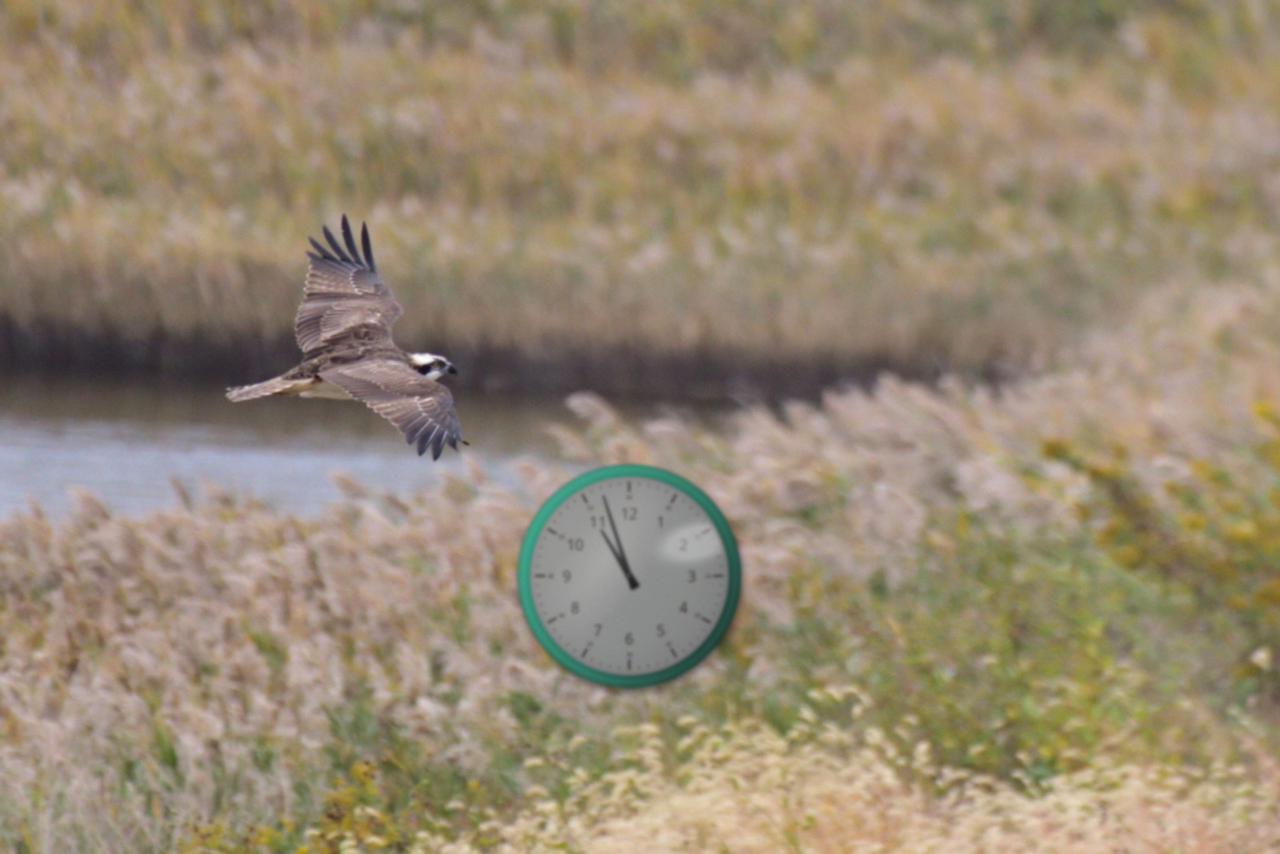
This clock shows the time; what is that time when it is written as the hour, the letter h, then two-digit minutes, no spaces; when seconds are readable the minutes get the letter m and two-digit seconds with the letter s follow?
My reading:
10h57
